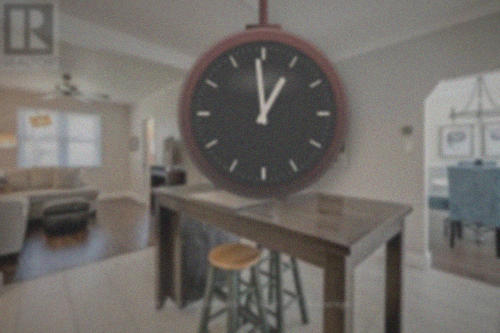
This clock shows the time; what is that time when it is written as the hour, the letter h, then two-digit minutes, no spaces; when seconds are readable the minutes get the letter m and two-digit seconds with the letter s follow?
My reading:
12h59
